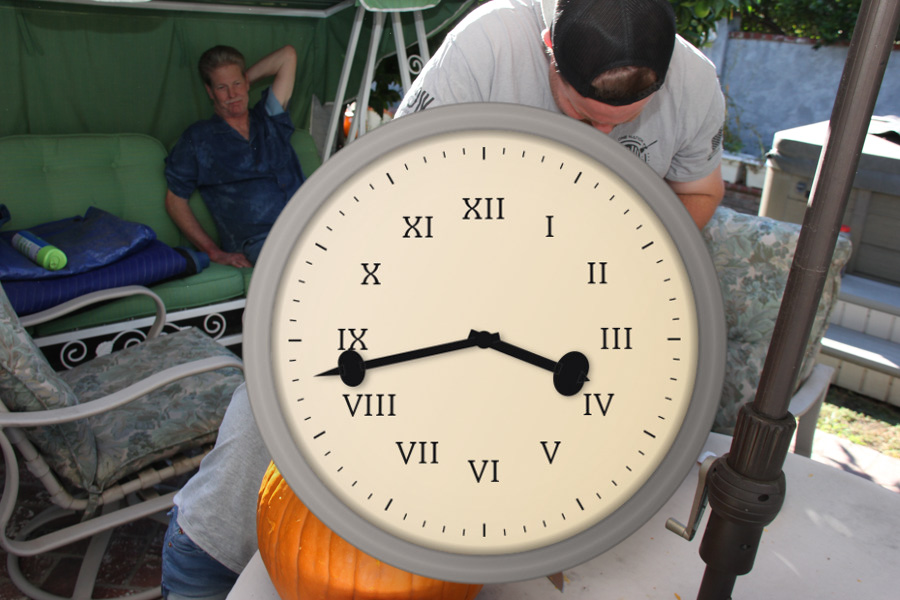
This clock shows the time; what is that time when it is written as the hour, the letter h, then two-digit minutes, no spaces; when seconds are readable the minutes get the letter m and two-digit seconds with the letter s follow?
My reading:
3h43
